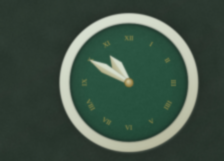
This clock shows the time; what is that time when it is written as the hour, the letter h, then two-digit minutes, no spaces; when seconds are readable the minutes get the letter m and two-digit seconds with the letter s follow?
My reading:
10h50
